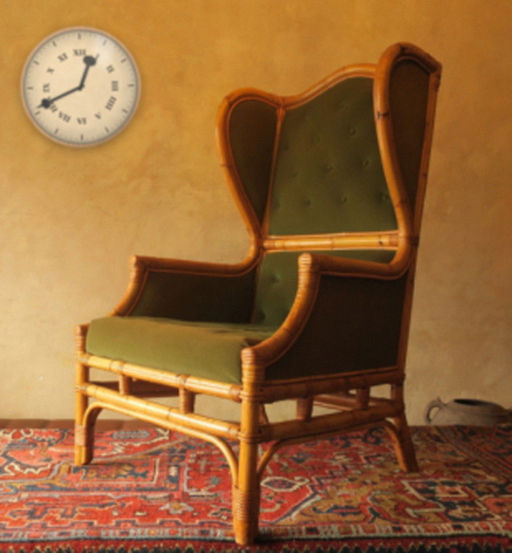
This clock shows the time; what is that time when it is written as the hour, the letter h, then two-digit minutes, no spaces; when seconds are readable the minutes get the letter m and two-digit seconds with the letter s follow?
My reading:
12h41
